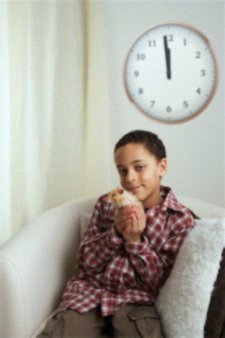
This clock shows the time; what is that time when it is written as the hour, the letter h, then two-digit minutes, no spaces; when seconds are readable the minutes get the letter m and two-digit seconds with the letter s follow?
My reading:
11h59
